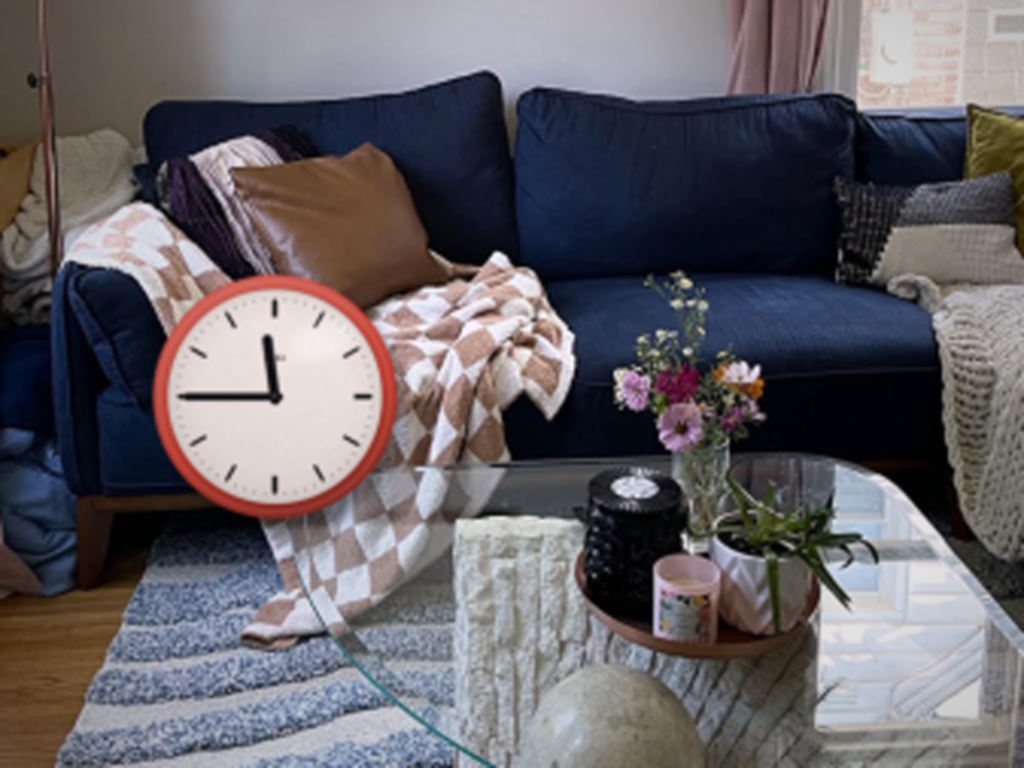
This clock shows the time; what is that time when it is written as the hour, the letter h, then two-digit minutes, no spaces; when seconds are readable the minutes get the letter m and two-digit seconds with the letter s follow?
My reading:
11h45
